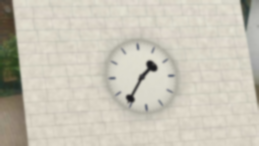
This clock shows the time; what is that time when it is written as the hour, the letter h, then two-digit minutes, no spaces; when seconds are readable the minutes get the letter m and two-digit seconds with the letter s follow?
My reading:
1h36
